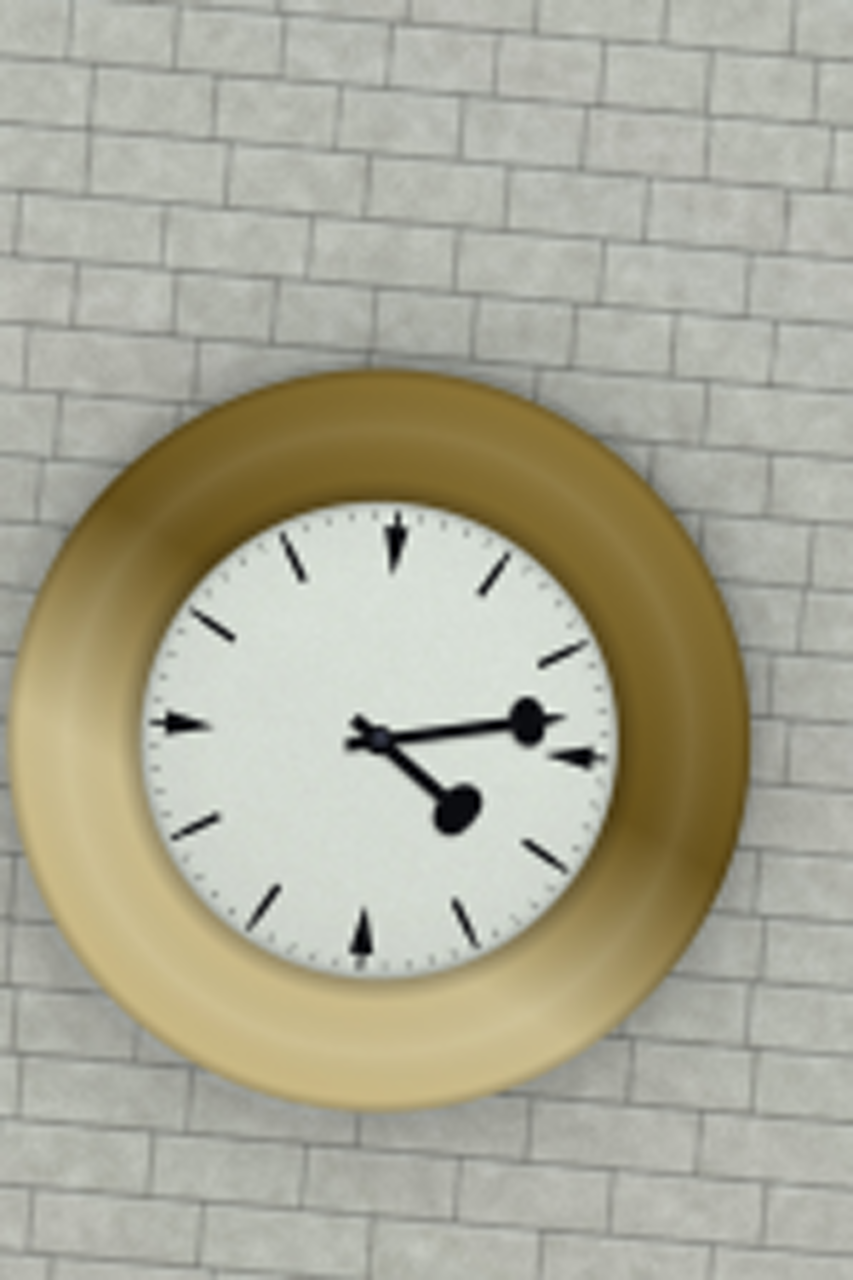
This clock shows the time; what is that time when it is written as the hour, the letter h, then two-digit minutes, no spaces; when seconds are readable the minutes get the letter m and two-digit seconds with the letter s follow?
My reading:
4h13
